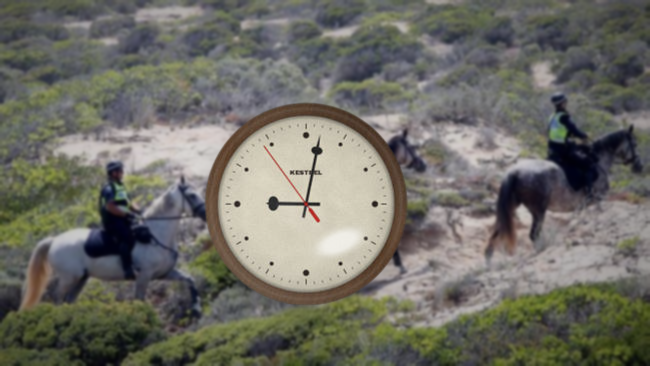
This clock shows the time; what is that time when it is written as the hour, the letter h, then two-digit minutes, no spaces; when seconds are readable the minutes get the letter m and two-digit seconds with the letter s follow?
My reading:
9h01m54s
